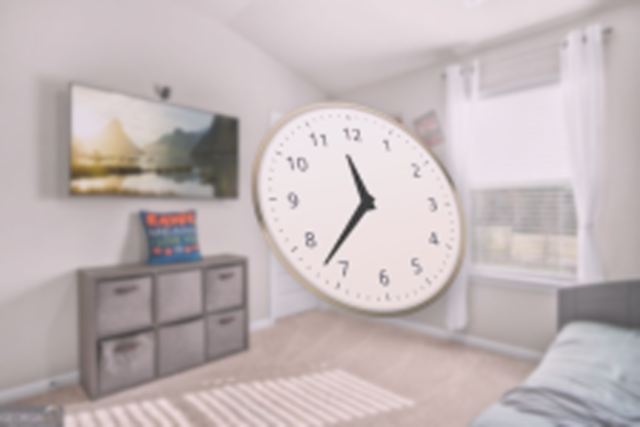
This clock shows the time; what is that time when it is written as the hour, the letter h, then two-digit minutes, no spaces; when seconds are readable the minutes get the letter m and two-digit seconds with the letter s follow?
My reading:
11h37
